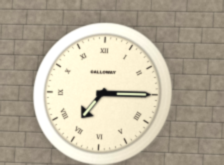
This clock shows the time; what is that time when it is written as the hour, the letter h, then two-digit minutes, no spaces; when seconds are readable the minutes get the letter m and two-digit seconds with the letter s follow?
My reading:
7h15
